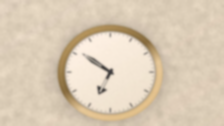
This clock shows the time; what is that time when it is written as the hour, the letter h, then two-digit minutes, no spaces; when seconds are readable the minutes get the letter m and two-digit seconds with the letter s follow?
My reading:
6h51
